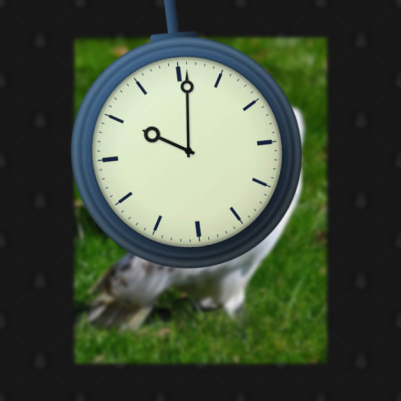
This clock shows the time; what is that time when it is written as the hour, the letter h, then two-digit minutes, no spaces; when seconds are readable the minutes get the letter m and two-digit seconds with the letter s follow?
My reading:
10h01
